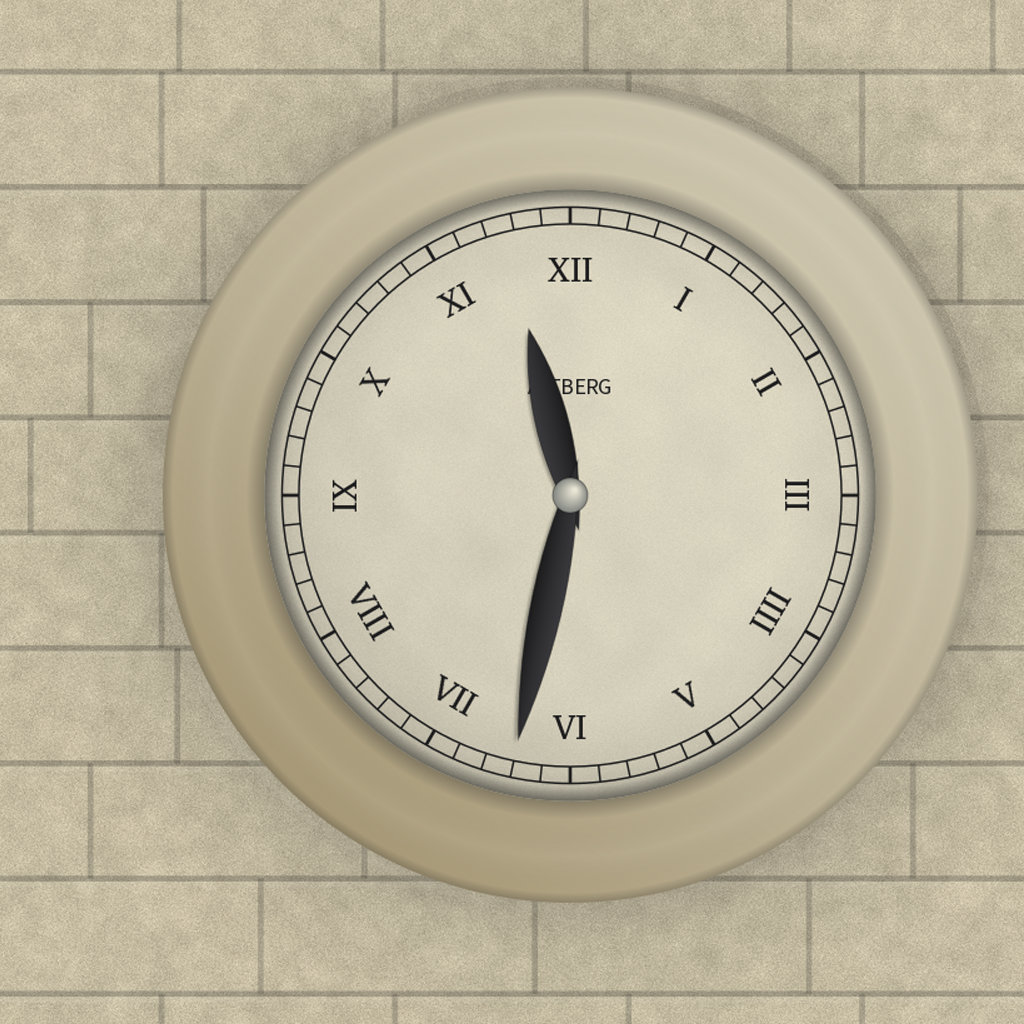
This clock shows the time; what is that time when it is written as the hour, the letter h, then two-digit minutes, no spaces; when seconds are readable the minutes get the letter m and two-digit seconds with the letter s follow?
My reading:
11h32
